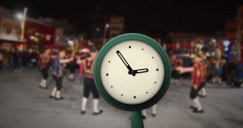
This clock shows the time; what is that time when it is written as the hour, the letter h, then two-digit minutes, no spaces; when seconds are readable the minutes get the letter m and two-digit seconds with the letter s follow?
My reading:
2h55
